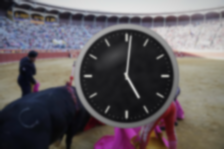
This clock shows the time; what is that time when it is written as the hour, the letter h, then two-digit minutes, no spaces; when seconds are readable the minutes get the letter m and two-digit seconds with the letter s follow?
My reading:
5h01
